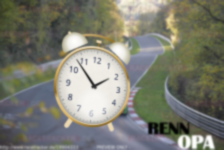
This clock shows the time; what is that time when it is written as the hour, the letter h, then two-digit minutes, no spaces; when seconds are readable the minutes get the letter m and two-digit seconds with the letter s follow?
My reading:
1h53
